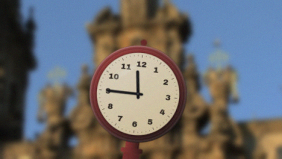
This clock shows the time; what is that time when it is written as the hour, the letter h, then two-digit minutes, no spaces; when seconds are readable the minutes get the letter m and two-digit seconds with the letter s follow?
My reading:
11h45
